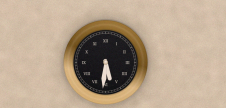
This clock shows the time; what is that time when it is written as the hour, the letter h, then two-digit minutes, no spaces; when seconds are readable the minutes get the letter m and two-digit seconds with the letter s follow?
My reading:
5h31
